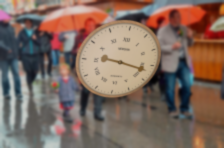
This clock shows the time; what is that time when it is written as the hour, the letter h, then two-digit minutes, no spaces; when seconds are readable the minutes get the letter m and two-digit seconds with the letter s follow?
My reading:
9h17
